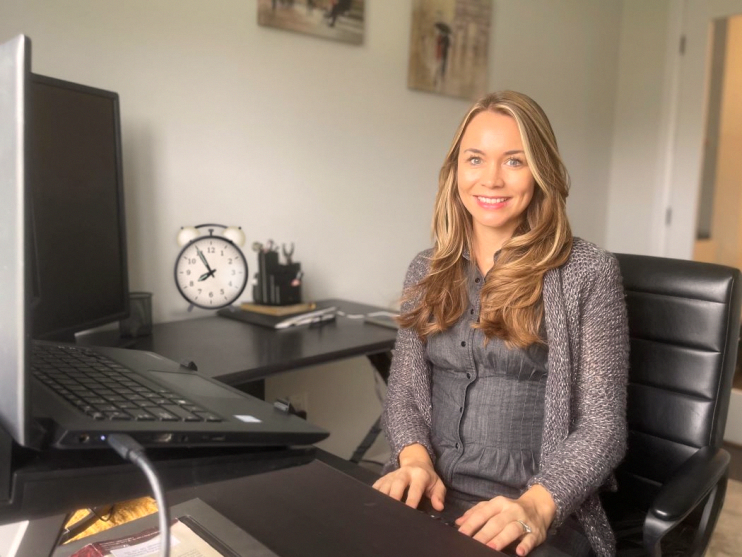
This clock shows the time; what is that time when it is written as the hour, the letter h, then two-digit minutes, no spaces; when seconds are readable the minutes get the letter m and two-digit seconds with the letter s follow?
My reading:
7h55
